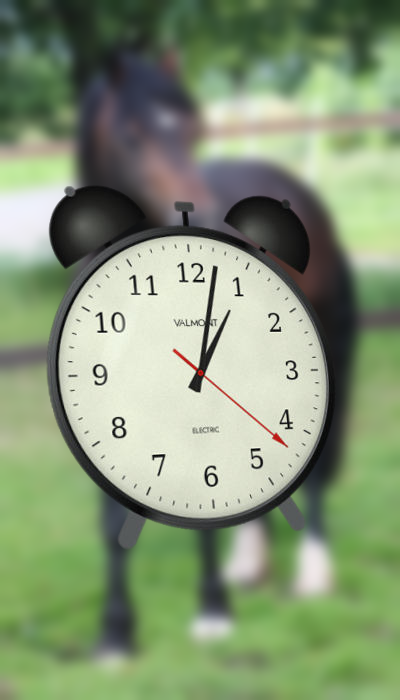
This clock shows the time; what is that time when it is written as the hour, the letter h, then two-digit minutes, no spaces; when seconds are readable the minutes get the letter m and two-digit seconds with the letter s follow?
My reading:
1h02m22s
